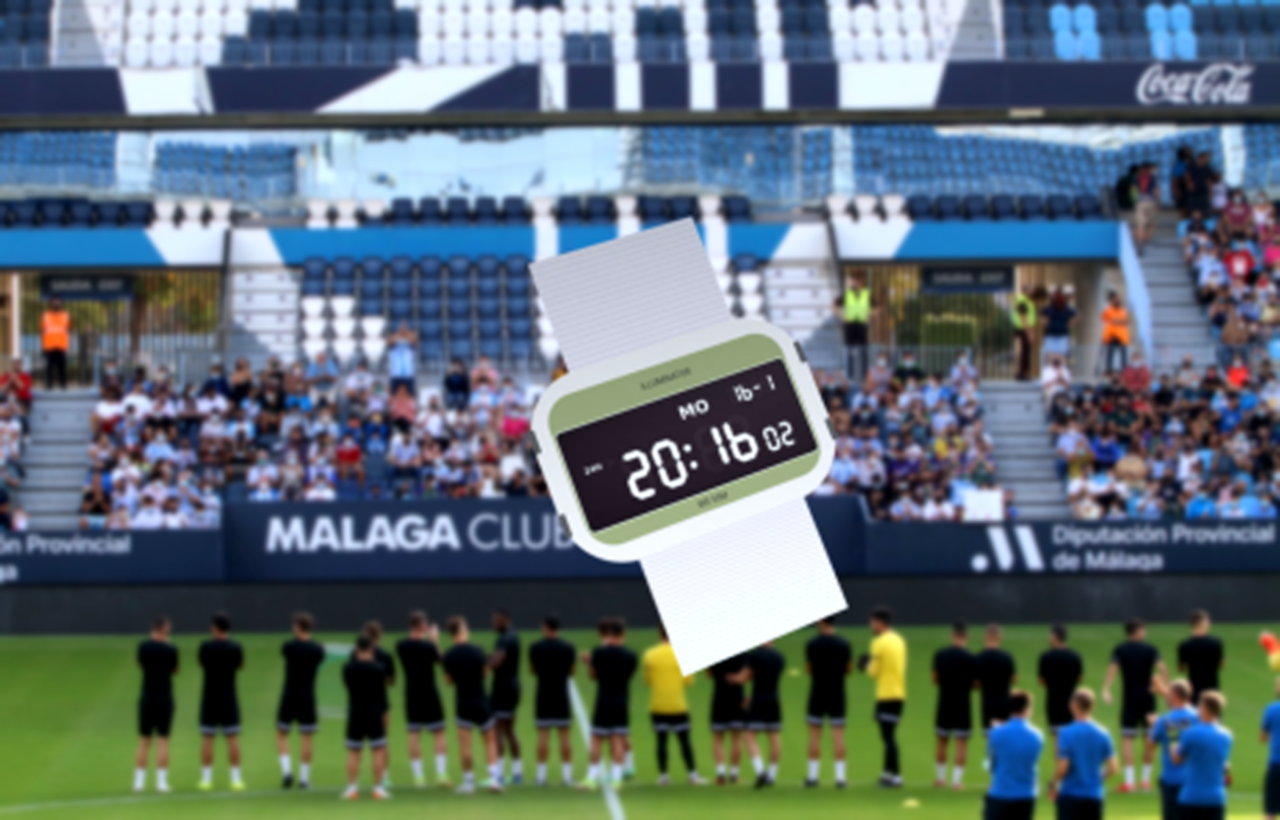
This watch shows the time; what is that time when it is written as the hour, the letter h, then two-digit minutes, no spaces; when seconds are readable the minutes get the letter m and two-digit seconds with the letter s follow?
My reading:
20h16m02s
